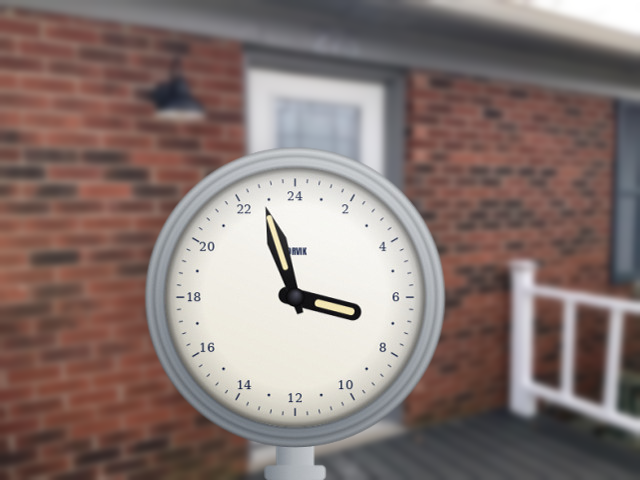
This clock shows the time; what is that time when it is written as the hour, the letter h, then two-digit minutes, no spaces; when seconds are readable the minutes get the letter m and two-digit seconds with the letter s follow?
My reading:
6h57
